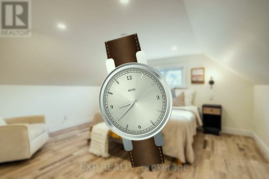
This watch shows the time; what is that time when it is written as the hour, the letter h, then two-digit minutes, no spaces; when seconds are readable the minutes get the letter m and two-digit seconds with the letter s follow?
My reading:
8h39
